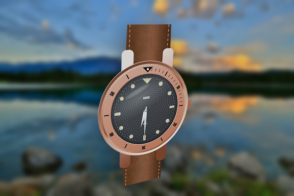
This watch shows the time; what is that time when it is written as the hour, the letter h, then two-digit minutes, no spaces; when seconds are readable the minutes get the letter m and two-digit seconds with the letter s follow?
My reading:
6h30
